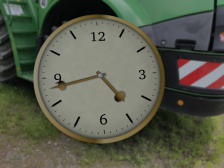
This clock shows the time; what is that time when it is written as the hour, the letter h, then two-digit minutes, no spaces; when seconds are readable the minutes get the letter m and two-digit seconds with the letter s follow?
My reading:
4h43
